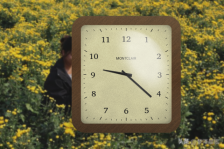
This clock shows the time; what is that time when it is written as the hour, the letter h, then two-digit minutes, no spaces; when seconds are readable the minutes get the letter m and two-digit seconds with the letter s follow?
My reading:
9h22
